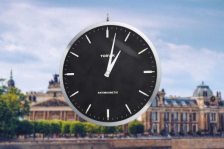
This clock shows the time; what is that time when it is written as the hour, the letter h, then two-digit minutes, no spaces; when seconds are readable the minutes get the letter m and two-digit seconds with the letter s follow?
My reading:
1h02
